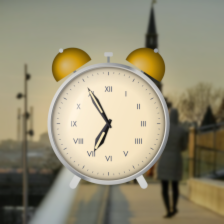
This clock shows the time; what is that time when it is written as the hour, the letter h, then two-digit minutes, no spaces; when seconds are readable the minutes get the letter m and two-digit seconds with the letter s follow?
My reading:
6h55
